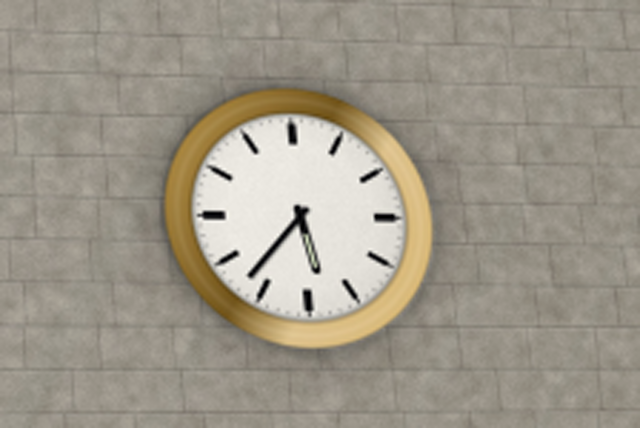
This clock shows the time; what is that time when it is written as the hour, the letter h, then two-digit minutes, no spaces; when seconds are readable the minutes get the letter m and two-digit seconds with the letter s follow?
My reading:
5h37
